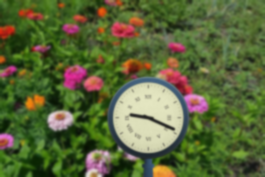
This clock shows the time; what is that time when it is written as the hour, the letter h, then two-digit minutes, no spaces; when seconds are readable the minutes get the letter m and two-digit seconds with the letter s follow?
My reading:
9h19
